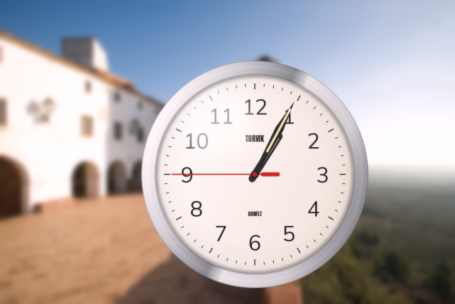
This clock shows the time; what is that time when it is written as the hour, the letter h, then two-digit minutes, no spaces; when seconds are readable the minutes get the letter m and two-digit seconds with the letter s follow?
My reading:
1h04m45s
